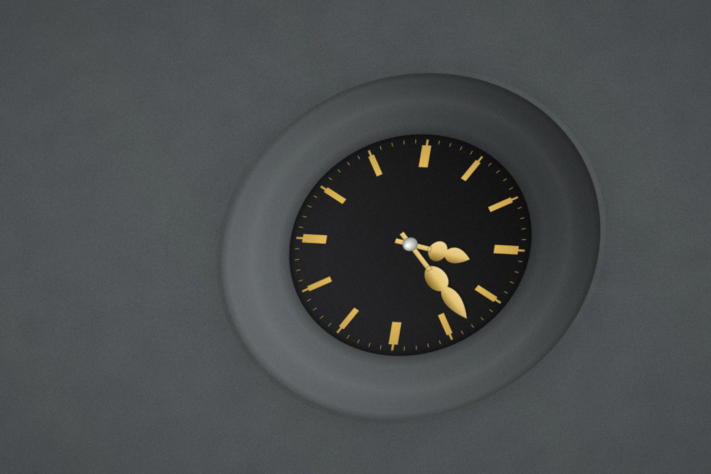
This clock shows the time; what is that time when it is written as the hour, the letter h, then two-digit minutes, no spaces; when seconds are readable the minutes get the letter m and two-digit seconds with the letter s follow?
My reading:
3h23
